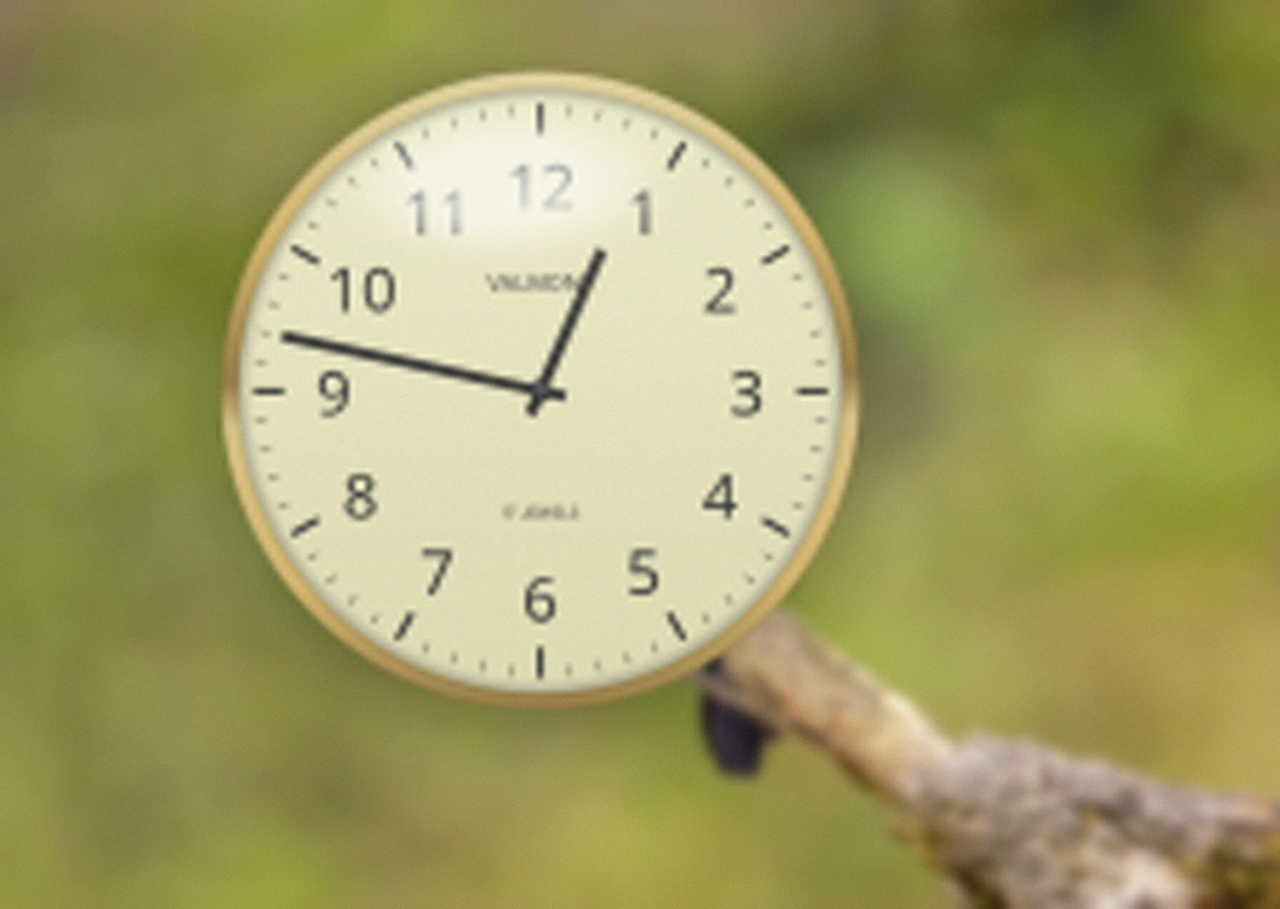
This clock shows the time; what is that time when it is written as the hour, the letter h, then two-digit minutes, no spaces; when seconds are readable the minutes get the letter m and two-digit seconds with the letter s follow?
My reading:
12h47
